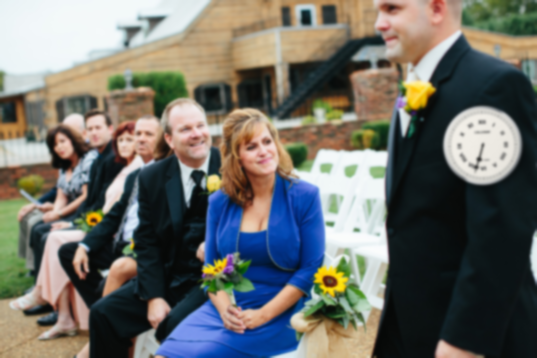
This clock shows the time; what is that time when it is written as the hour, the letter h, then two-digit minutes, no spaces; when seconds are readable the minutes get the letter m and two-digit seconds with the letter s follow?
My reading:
6h33
